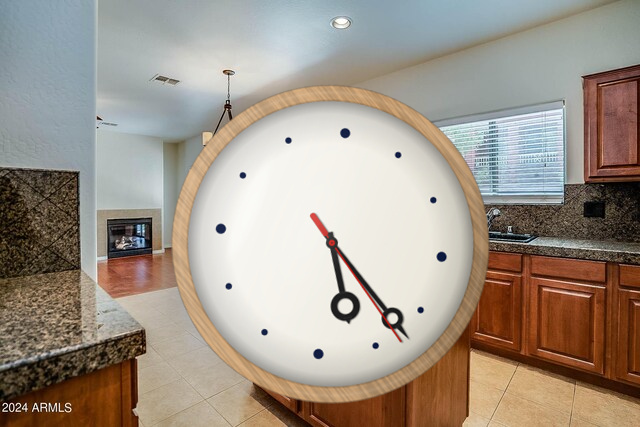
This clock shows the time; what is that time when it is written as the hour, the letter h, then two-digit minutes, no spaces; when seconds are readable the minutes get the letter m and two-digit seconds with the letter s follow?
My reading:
5h22m23s
